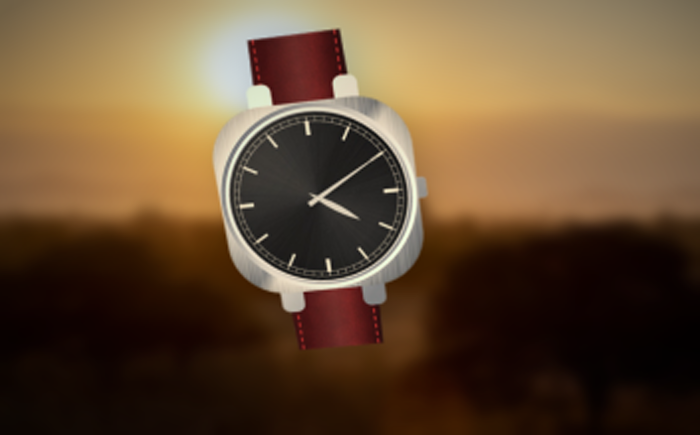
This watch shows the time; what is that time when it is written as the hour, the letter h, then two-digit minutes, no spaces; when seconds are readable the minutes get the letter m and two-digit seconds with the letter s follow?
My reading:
4h10
